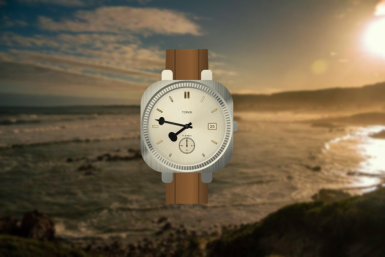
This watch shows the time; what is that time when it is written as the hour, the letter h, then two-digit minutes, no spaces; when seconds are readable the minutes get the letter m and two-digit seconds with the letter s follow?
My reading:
7h47
